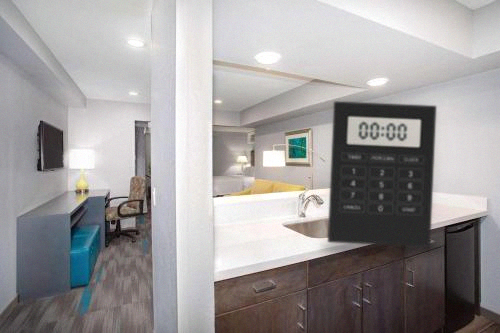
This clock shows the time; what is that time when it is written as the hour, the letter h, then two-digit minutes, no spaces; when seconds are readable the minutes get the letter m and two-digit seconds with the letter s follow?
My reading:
0h00
